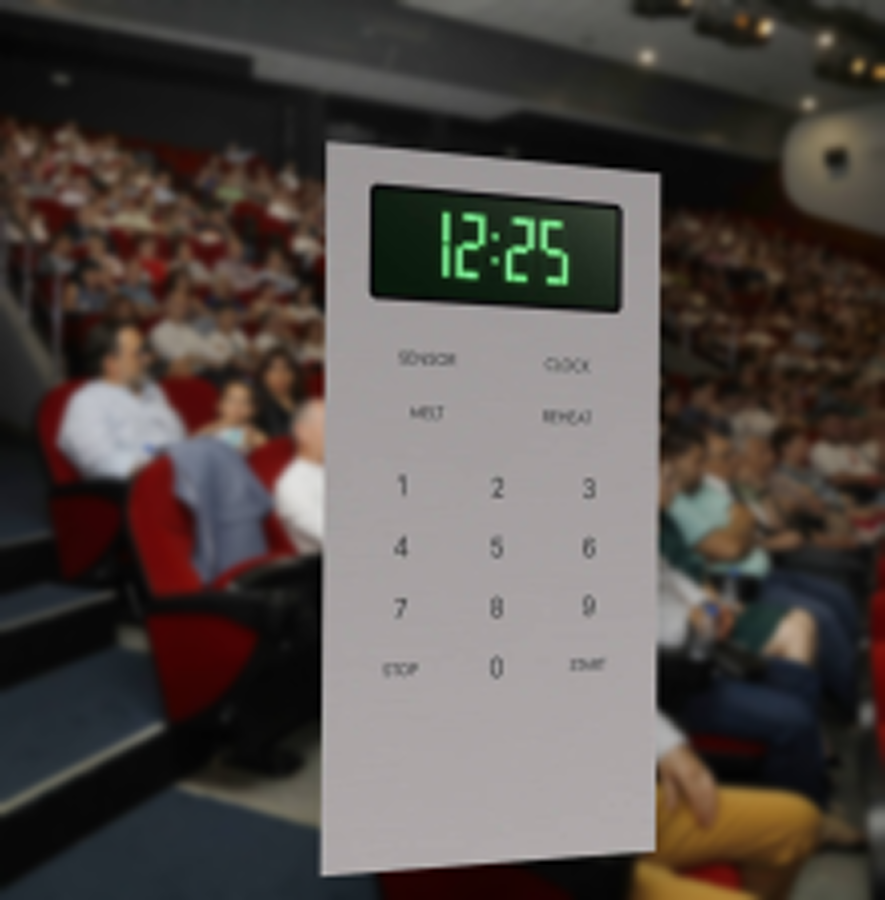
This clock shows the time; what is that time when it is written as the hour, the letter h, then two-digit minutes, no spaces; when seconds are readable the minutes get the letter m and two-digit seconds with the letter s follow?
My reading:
12h25
